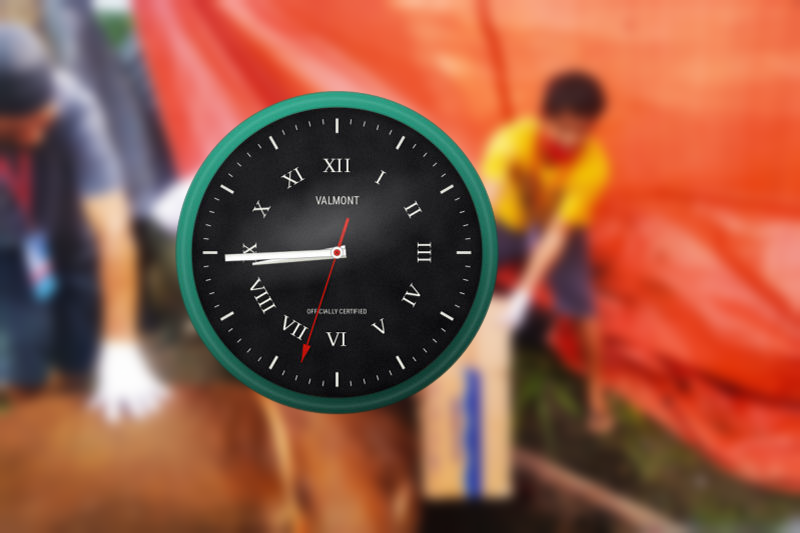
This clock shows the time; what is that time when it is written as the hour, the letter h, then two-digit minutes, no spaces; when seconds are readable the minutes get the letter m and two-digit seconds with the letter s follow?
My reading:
8h44m33s
